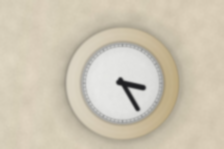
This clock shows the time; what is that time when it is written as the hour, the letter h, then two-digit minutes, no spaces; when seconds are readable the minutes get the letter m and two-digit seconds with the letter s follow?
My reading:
3h25
